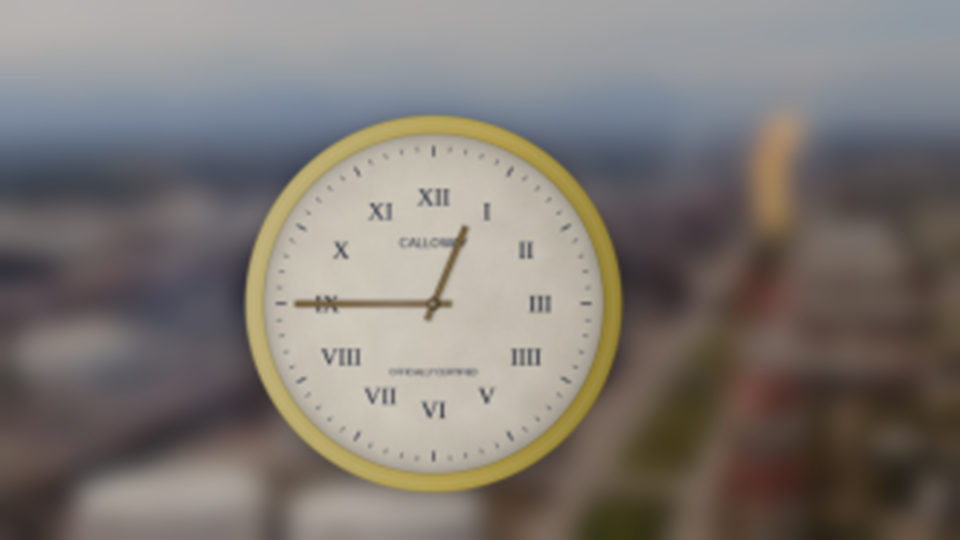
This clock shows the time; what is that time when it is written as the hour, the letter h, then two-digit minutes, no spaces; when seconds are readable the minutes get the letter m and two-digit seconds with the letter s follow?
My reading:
12h45
